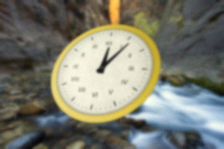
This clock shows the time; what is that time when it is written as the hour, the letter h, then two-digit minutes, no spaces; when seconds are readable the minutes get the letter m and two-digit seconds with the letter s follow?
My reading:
12h06
